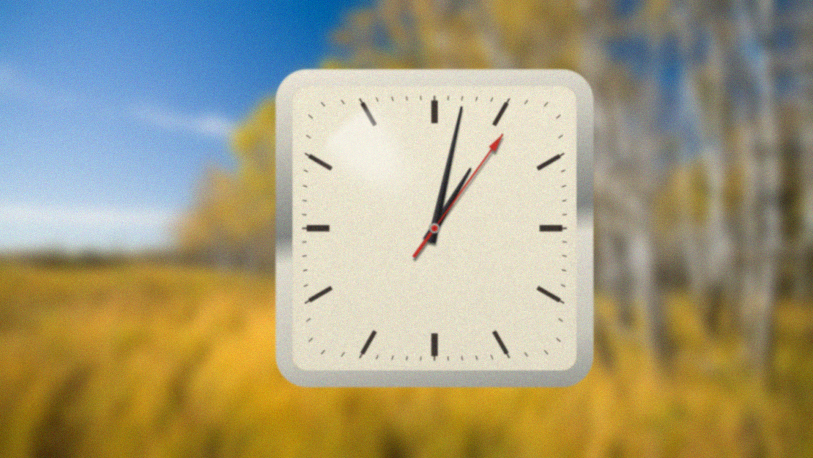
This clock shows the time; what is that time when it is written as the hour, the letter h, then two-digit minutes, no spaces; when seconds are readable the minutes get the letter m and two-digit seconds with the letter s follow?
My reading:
1h02m06s
